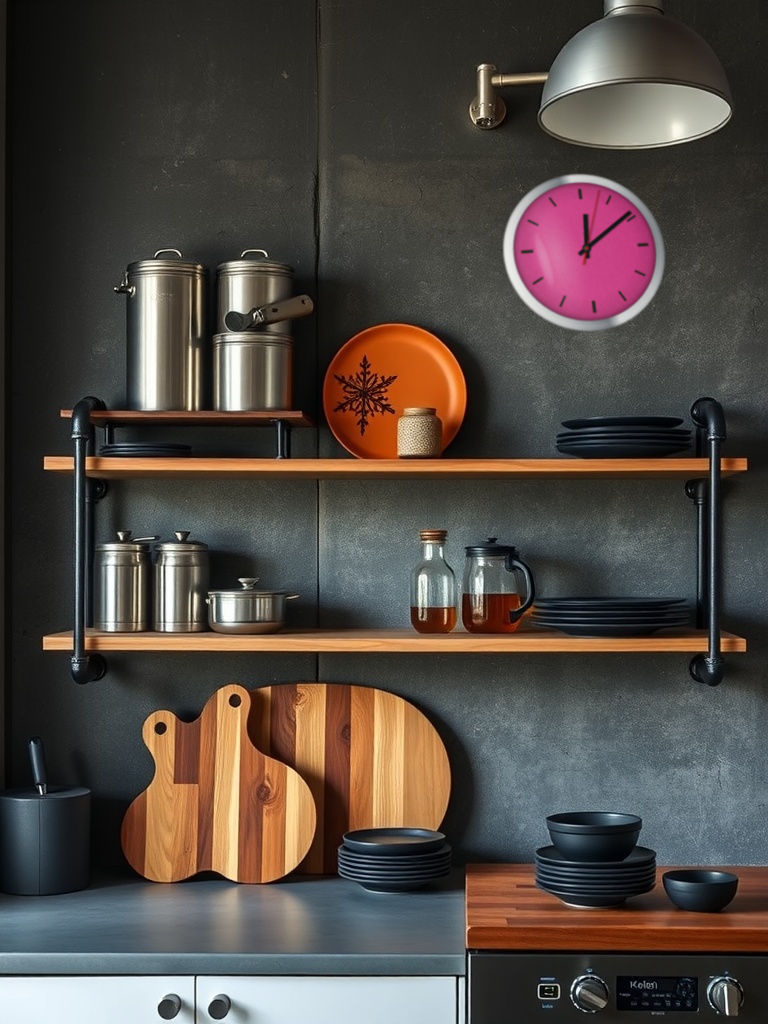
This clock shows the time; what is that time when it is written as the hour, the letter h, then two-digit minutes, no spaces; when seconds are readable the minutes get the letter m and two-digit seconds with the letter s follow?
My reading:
12h09m03s
